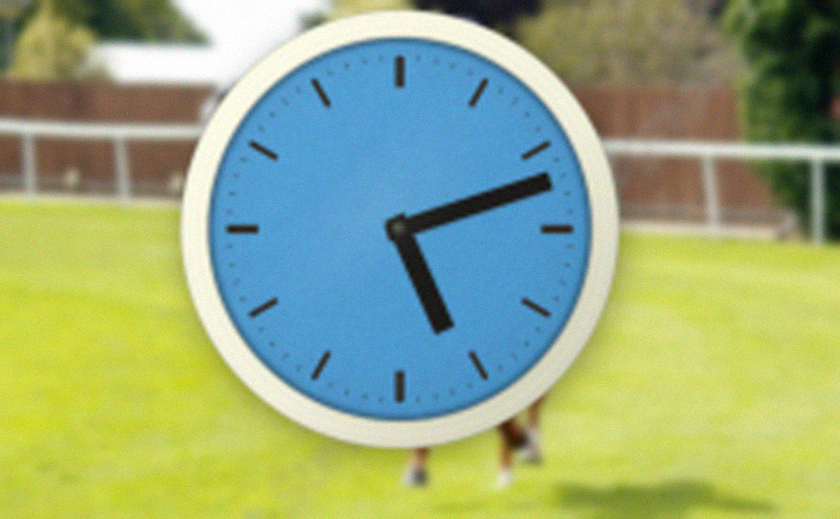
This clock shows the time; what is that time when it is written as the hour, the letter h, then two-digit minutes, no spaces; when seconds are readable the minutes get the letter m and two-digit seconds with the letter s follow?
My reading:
5h12
